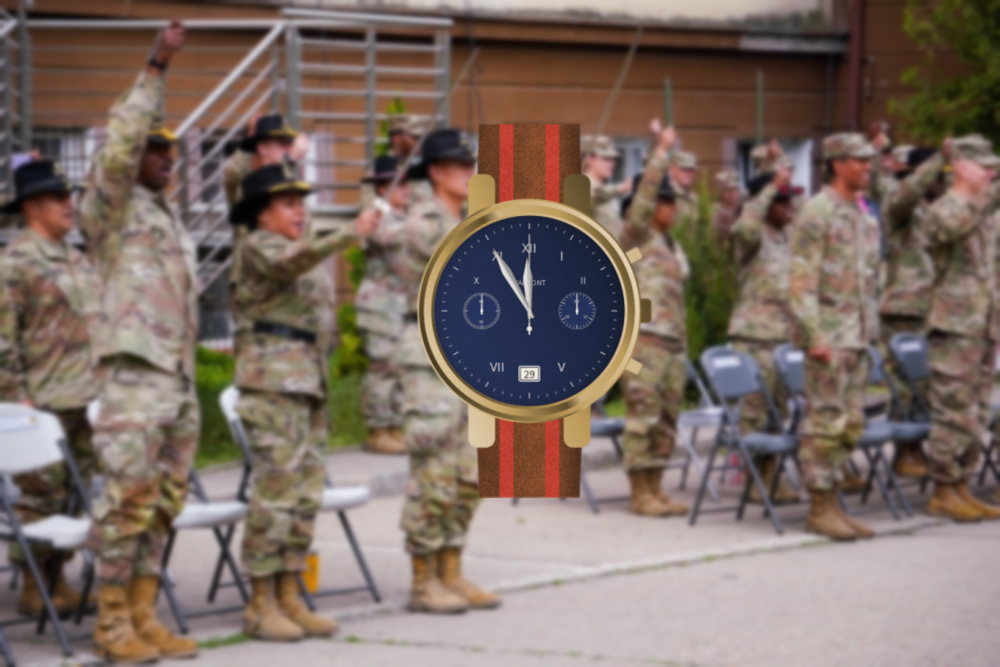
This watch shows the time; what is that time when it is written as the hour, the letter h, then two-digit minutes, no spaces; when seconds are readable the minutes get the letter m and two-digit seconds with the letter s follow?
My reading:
11h55
